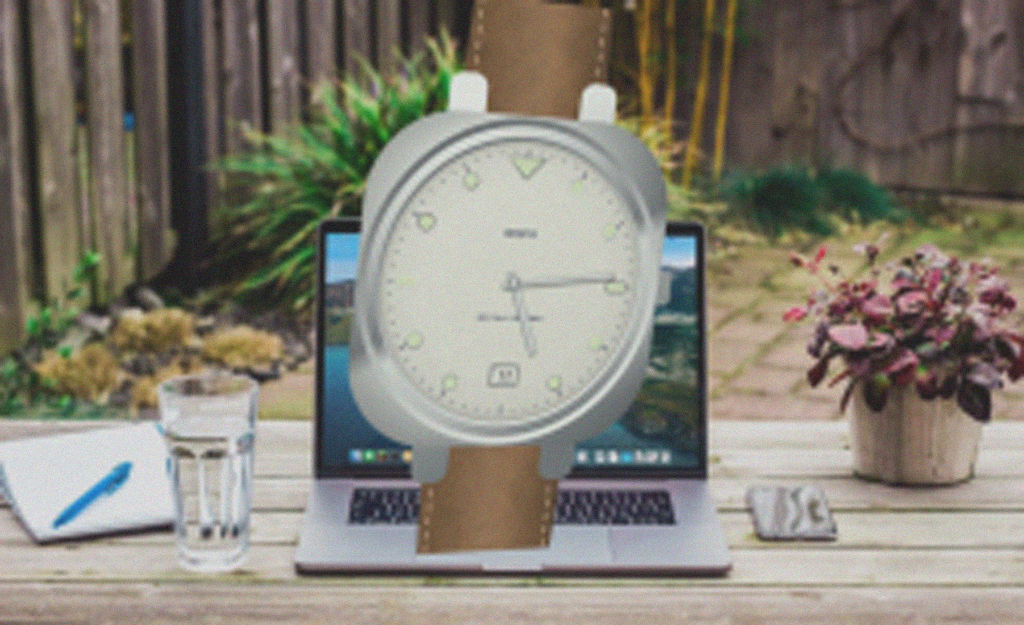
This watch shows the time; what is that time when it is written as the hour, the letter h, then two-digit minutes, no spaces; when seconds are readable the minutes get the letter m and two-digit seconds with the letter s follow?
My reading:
5h14
